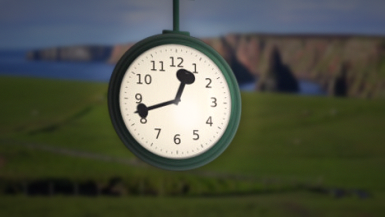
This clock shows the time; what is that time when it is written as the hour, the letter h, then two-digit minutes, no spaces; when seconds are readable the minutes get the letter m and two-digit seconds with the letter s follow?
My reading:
12h42
